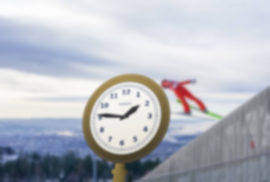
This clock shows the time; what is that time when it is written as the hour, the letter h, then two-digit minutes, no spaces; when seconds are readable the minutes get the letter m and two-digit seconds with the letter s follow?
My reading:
1h46
